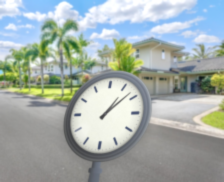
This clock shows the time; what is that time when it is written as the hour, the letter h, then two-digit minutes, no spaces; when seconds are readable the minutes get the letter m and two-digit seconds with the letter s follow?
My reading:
1h08
